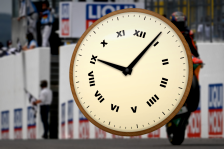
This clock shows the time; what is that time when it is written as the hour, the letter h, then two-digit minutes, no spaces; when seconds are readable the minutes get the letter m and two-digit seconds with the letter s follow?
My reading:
9h04
